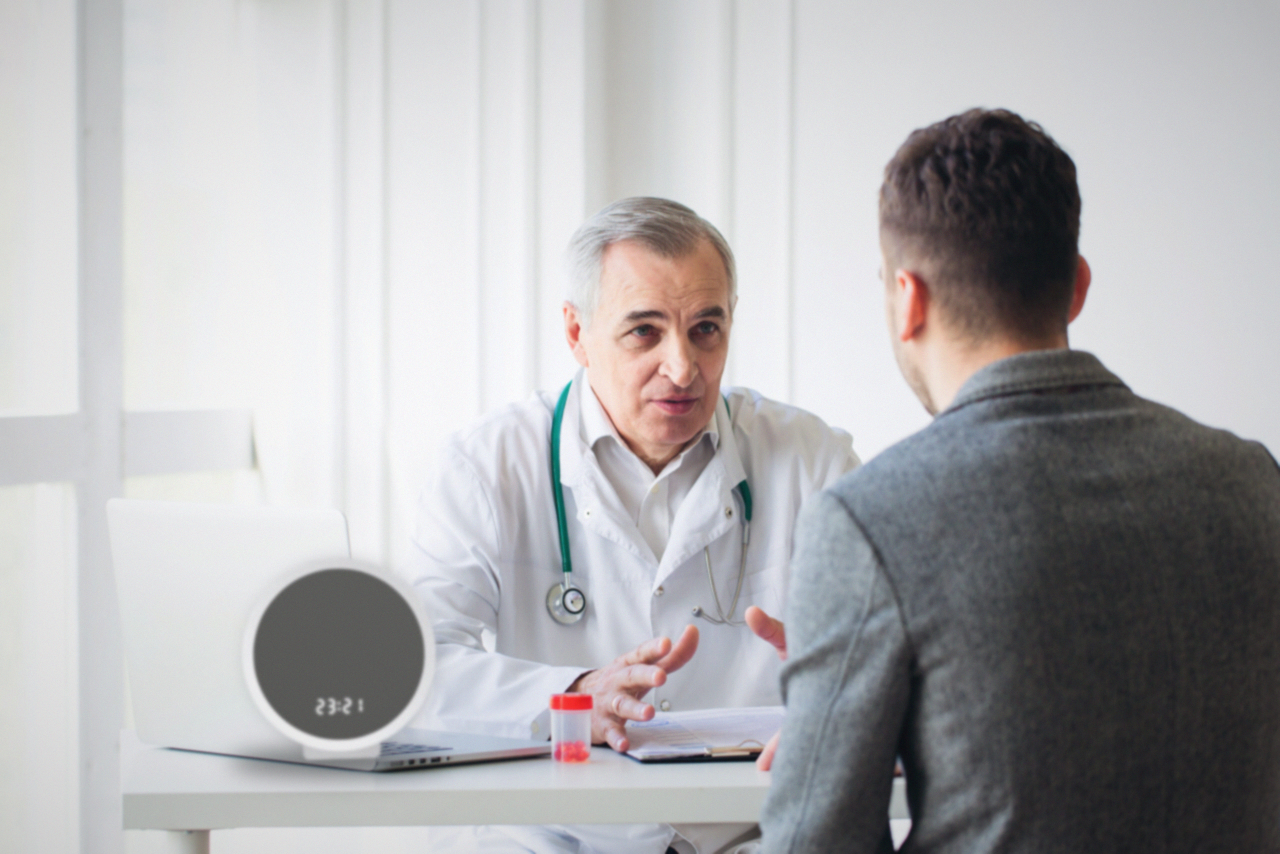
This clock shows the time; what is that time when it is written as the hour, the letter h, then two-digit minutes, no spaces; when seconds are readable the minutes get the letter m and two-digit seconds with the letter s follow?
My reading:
23h21
